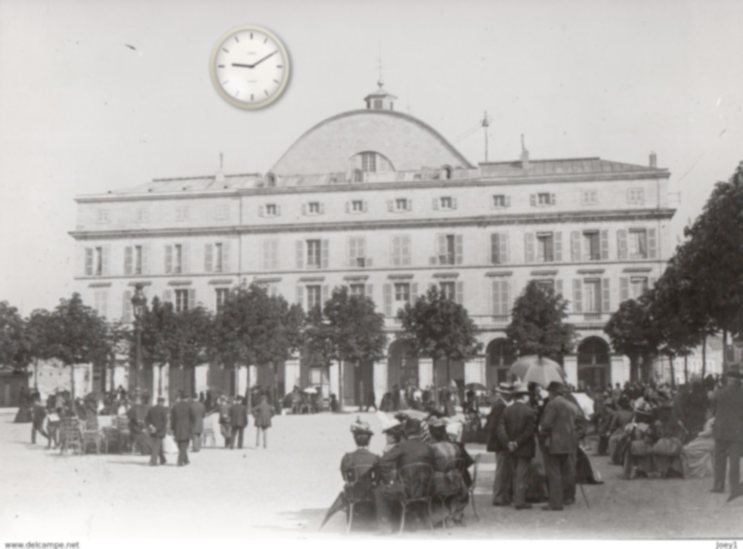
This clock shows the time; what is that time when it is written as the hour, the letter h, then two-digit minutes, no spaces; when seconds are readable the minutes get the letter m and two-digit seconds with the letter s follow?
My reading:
9h10
